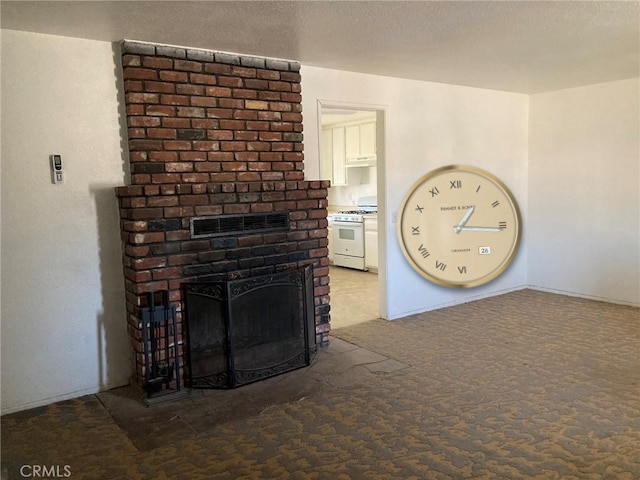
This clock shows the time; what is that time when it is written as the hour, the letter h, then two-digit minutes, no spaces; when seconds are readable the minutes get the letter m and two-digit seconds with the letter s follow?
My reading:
1h16
